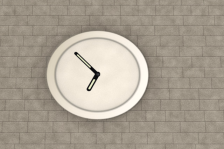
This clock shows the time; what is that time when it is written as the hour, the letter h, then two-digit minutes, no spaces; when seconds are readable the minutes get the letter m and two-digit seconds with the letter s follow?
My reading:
6h53
